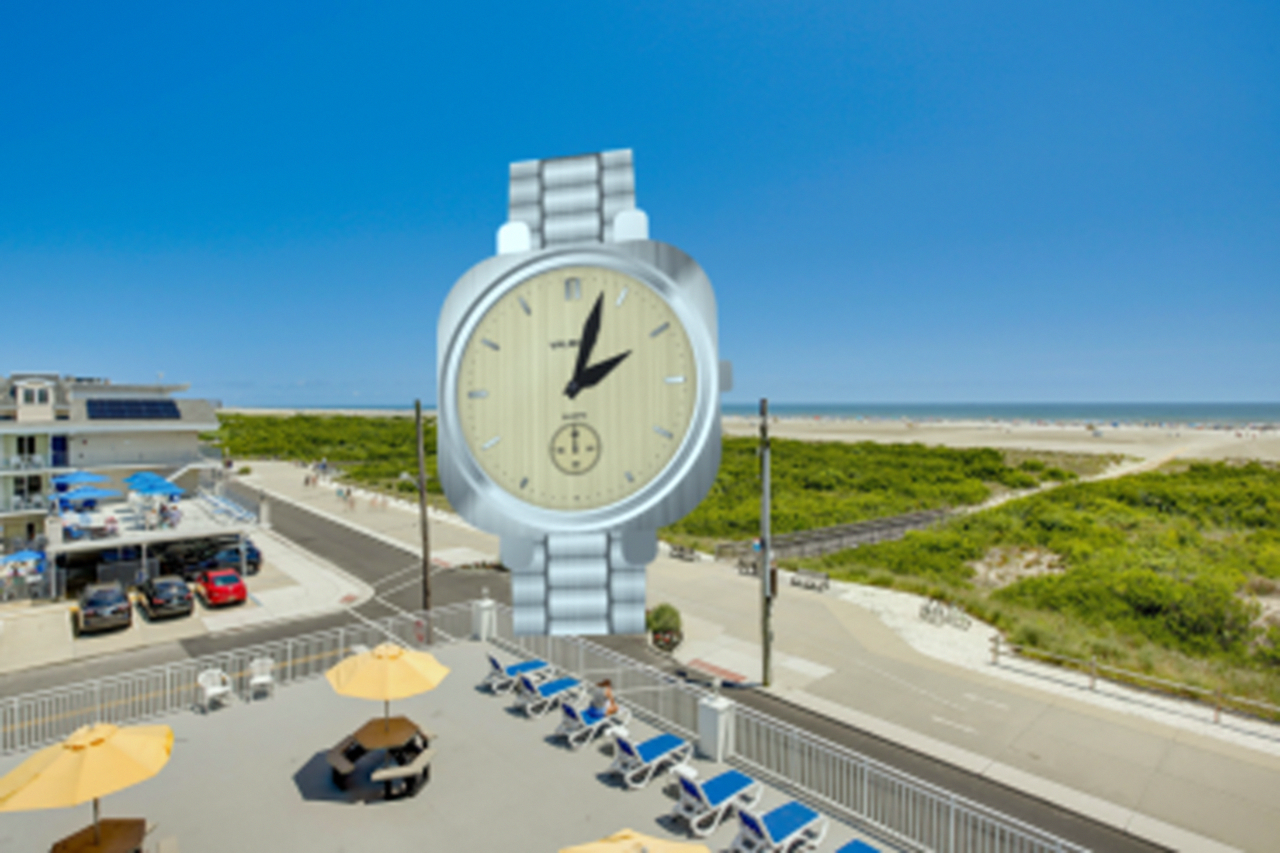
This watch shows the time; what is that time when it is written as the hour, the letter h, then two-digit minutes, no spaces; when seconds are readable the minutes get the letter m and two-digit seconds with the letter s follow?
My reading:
2h03
